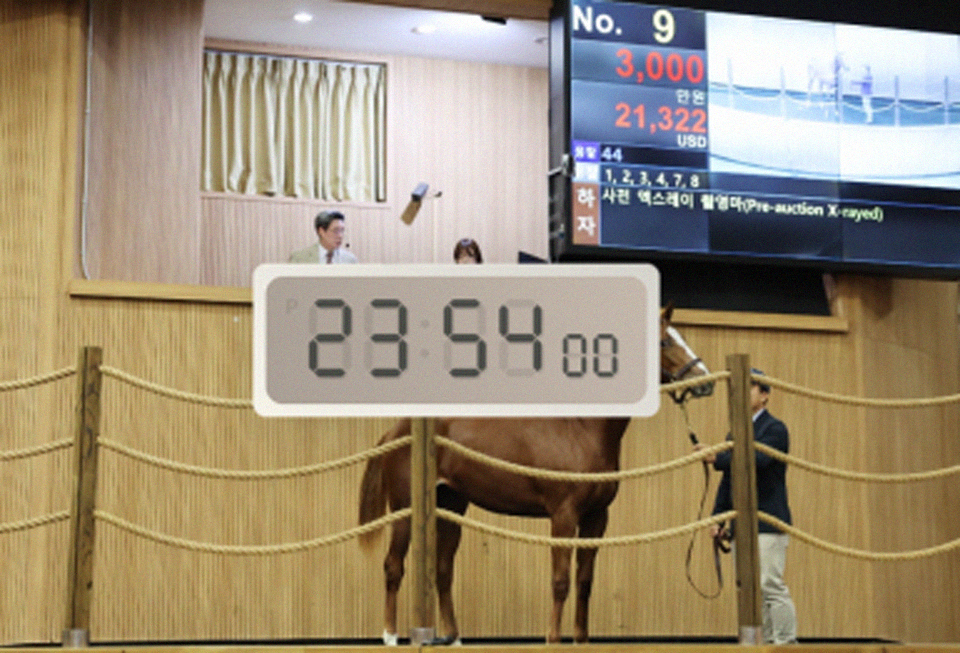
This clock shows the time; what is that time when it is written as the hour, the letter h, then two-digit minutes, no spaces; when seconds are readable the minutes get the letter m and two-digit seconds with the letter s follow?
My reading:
23h54m00s
